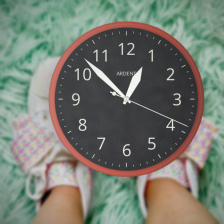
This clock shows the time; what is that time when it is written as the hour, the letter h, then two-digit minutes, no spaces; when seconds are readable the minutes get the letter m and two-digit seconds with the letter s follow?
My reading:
12h52m19s
